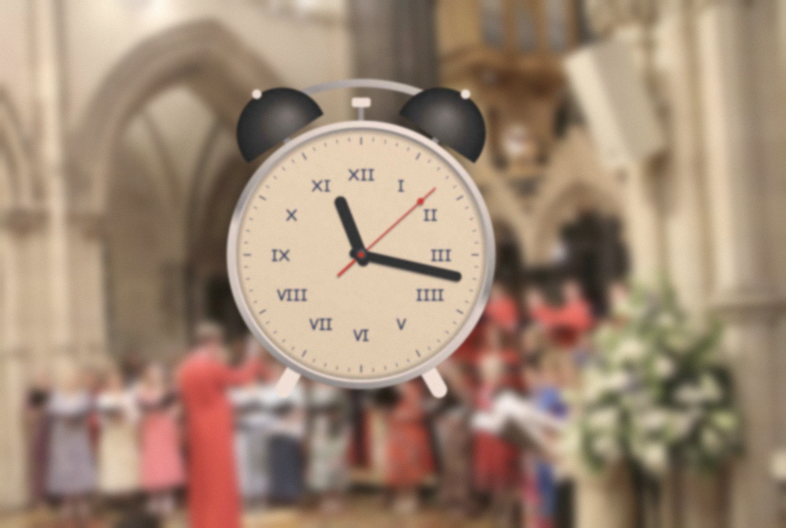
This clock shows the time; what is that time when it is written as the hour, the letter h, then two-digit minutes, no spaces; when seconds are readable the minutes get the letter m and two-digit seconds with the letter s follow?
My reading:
11h17m08s
